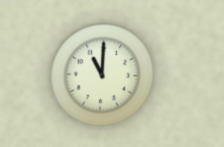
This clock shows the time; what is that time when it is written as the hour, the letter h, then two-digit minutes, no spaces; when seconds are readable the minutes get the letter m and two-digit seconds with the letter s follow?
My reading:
11h00
